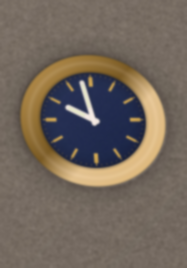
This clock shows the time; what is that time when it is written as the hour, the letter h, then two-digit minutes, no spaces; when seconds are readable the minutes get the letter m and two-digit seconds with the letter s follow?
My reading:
9h58
